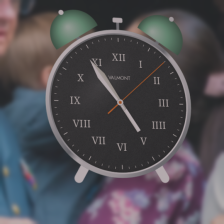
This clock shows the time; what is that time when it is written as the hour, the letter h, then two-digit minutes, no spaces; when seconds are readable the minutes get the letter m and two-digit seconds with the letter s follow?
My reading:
4h54m08s
